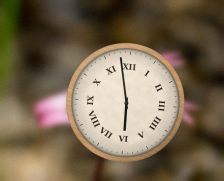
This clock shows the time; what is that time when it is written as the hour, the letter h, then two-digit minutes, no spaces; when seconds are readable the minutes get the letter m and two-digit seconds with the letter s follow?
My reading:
5h58
